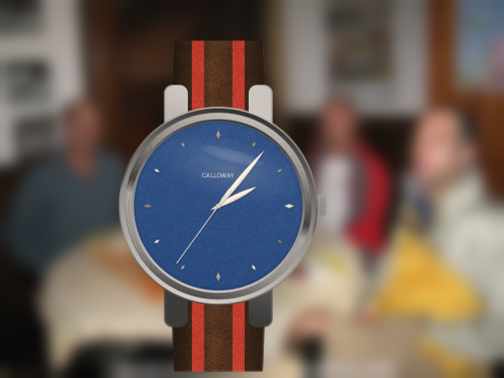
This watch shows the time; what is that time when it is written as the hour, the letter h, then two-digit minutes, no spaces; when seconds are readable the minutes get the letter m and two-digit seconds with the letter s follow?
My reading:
2h06m36s
